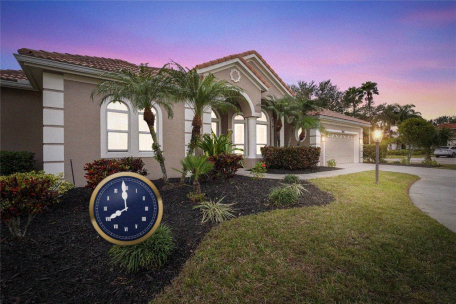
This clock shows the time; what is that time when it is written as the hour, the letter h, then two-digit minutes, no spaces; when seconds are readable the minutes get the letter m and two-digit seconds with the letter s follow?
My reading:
7h59
